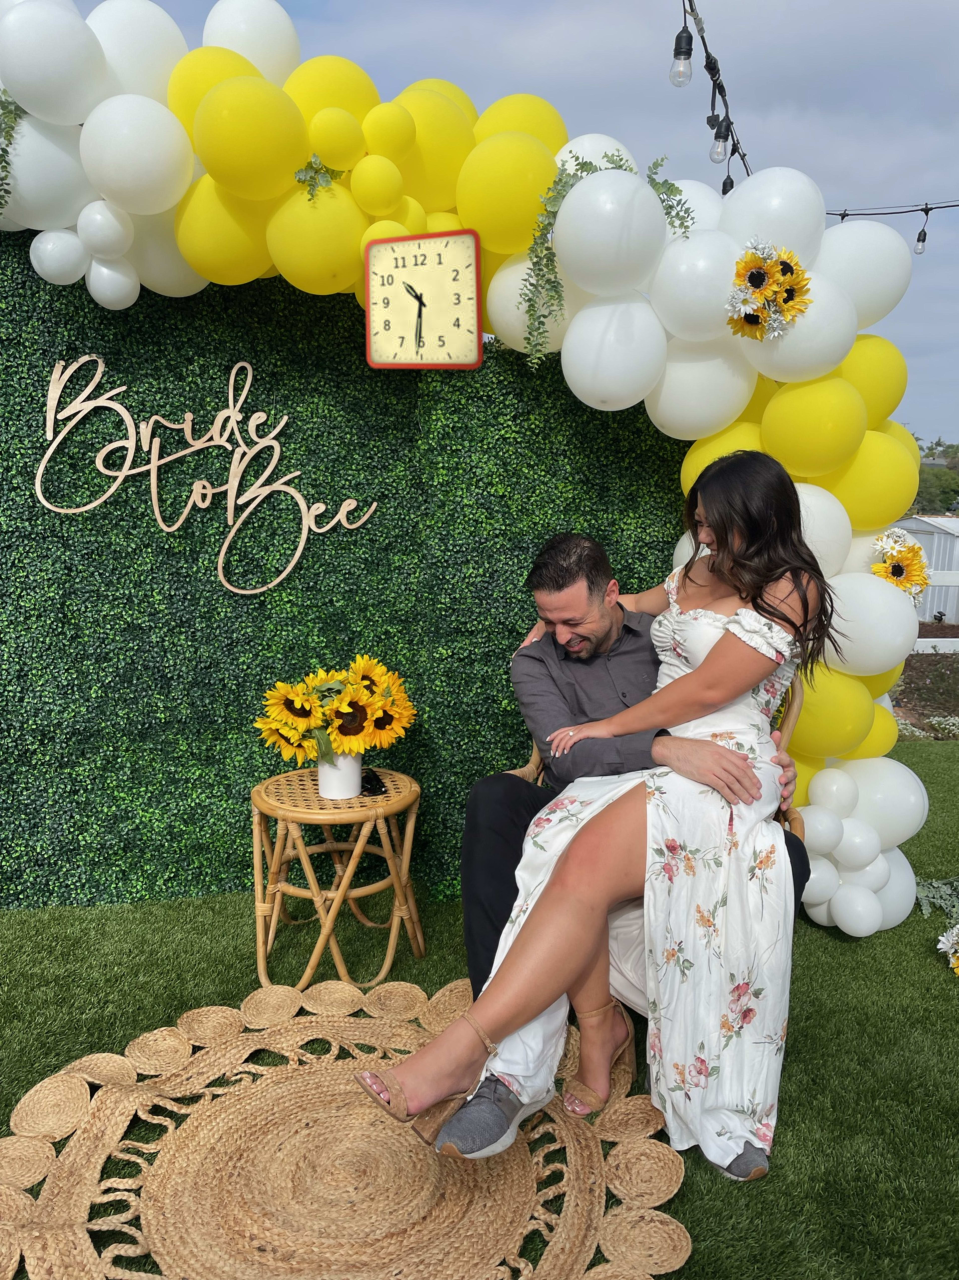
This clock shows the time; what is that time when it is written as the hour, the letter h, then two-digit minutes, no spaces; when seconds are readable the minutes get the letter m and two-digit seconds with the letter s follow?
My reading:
10h31
